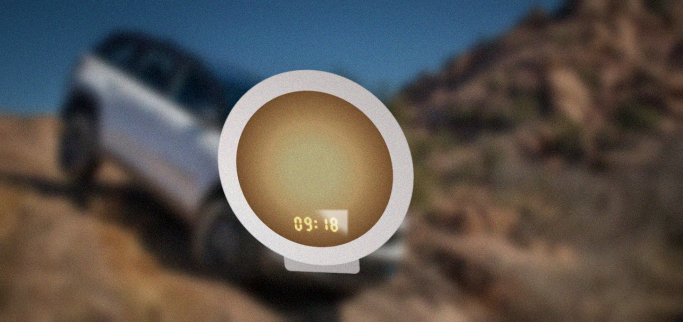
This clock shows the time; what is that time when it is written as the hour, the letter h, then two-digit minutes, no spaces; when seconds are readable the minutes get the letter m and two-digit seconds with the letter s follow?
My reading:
9h18
